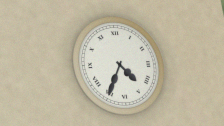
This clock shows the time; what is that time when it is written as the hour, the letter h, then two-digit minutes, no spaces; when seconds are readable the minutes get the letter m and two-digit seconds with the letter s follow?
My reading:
4h35
